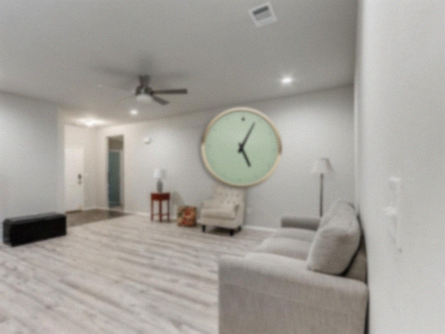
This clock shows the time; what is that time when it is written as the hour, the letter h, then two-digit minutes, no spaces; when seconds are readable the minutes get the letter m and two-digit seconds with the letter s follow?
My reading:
5h04
